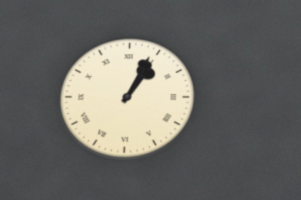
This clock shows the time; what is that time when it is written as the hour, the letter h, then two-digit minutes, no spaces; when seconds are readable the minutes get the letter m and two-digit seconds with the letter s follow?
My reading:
1h04
